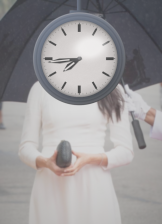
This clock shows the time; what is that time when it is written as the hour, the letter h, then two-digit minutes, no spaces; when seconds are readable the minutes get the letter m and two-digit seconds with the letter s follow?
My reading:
7h44
